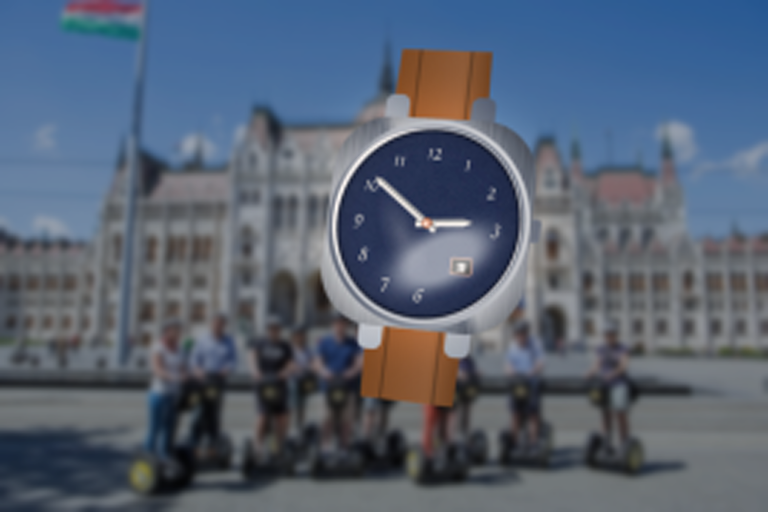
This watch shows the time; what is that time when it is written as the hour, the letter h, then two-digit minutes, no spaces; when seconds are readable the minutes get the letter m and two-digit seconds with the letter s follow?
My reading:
2h51
